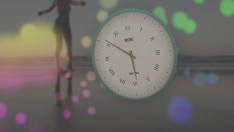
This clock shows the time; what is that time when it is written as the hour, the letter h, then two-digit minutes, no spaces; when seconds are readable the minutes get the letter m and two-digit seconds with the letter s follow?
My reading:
5h51
